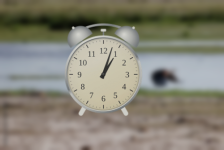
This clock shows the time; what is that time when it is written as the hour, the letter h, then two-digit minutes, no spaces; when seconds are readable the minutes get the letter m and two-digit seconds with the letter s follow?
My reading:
1h03
